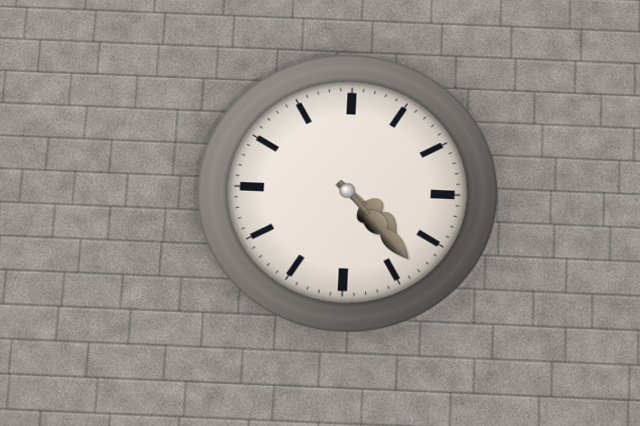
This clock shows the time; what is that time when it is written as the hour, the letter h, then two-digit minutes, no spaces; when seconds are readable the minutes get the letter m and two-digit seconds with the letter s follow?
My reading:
4h23
